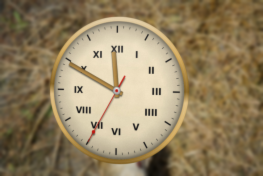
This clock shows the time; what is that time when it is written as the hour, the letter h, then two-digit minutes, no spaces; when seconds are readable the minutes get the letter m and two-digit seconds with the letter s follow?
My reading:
11h49m35s
